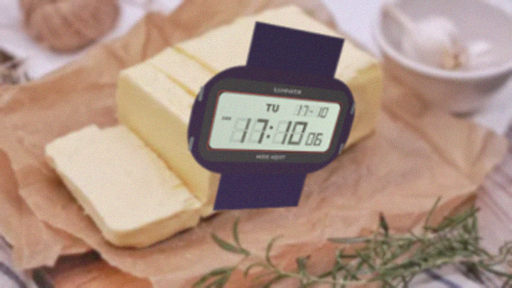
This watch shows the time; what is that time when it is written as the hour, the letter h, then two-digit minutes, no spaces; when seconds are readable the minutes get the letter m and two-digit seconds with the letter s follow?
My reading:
17h10m06s
